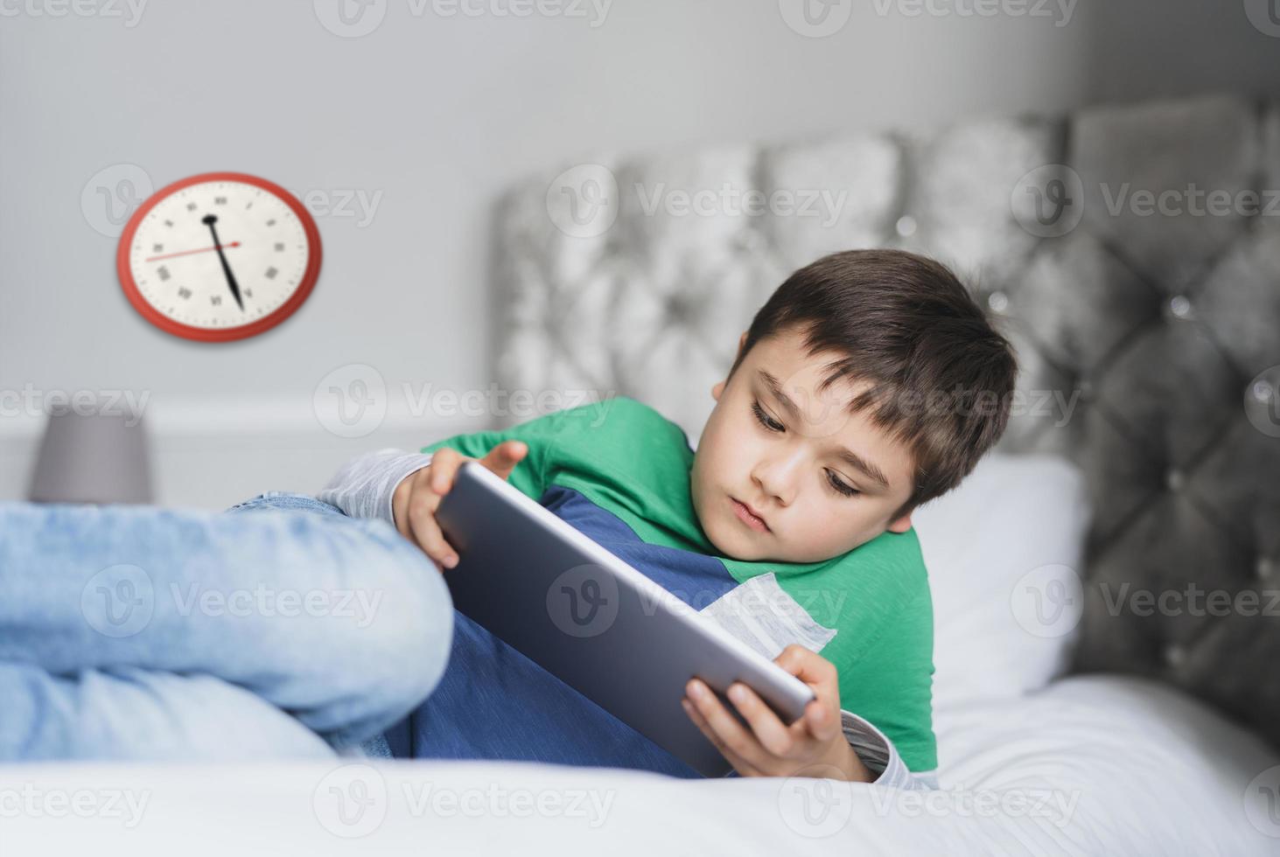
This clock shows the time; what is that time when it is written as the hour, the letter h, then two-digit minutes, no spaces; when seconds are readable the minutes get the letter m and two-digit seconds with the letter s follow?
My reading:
11h26m43s
